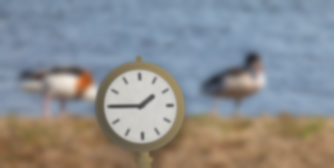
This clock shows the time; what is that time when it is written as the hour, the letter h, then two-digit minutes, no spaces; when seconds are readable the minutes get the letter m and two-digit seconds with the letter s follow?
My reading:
1h45
